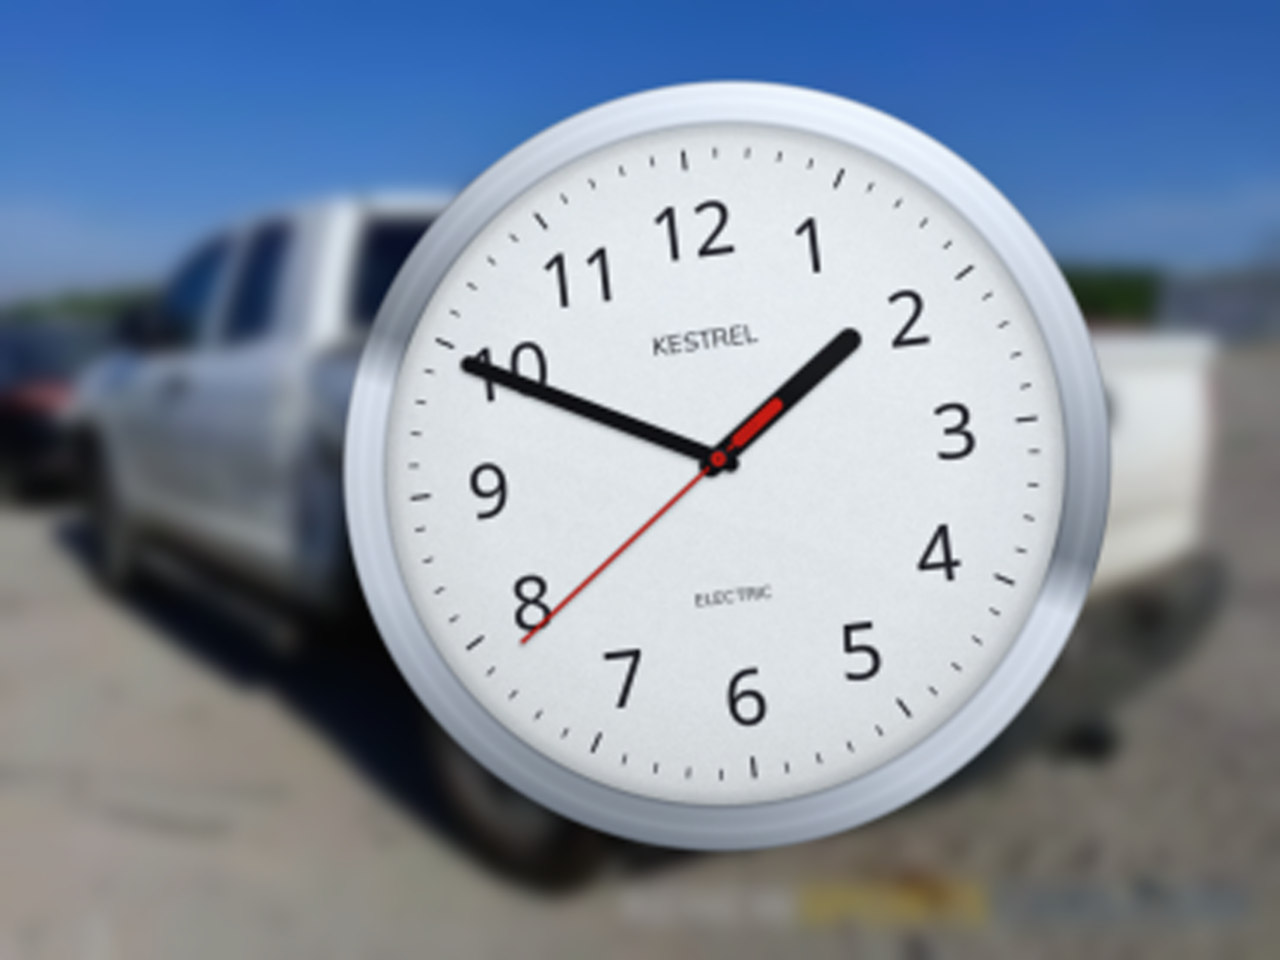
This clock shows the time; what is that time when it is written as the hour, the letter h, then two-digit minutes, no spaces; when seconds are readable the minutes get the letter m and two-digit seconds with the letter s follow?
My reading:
1h49m39s
